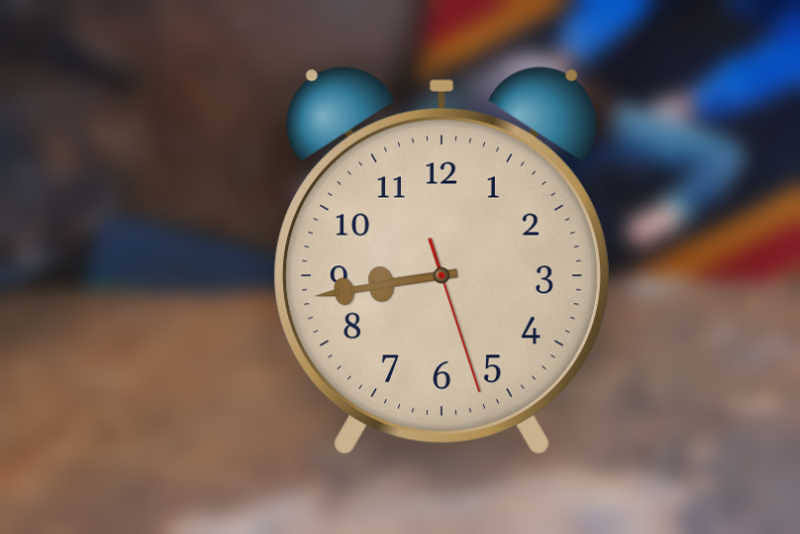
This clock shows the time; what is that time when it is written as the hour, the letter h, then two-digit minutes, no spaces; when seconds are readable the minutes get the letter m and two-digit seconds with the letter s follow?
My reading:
8h43m27s
